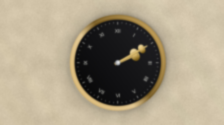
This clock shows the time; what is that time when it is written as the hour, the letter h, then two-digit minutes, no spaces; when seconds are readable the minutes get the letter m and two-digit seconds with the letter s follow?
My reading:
2h10
